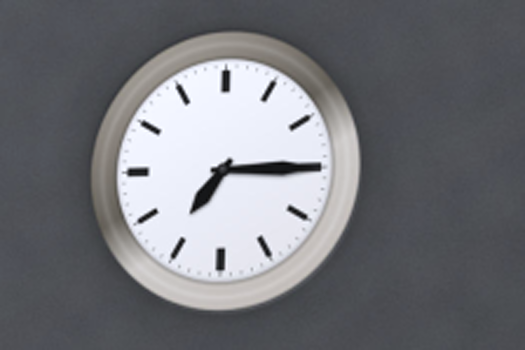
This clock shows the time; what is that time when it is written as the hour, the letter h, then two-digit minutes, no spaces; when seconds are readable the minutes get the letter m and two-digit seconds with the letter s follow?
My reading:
7h15
